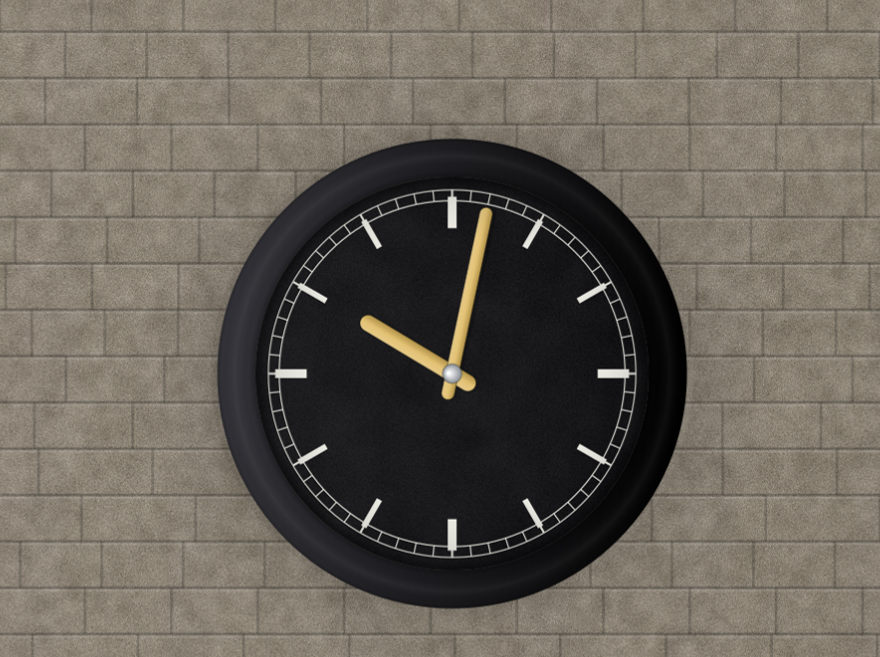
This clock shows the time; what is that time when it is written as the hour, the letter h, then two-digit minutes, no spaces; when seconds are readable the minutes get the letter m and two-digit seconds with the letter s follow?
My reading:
10h02
